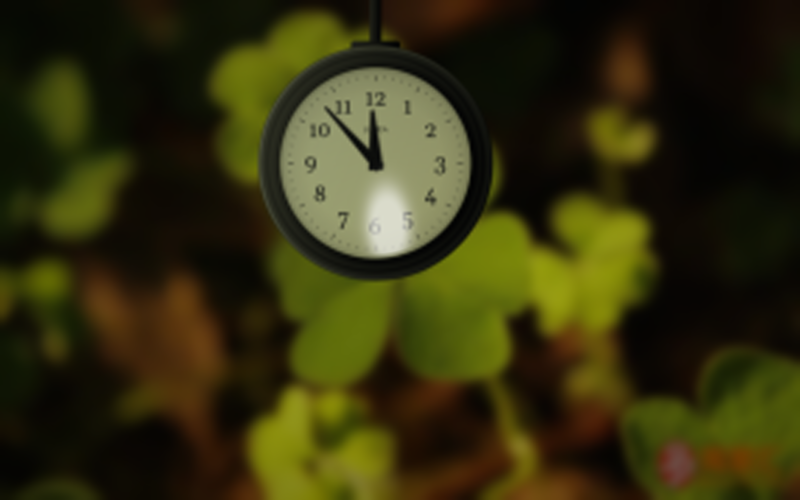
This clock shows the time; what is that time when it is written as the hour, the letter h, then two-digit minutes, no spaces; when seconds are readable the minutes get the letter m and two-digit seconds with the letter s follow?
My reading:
11h53
